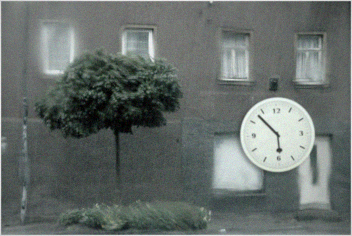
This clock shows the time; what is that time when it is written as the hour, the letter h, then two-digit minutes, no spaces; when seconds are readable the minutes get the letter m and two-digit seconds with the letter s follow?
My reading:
5h53
